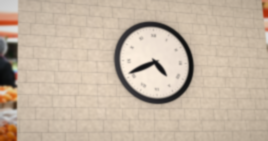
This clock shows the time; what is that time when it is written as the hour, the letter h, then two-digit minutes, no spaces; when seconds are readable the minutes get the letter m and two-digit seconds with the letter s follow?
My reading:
4h41
